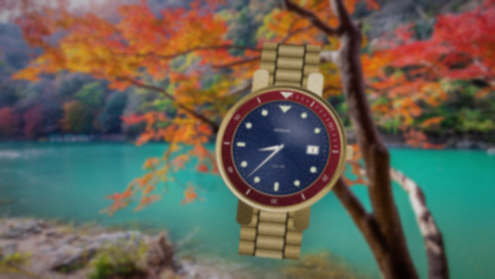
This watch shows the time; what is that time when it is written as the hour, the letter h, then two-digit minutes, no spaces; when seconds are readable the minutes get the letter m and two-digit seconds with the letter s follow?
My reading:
8h37
